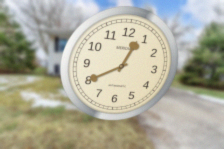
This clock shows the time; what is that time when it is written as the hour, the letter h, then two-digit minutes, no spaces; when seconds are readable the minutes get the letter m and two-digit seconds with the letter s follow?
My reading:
12h40
